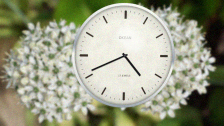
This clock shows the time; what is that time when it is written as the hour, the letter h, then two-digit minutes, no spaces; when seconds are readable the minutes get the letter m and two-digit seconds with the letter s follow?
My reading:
4h41
